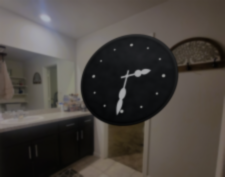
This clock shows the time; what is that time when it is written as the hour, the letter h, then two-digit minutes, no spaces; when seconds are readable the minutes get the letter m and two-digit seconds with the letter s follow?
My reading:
2h31
